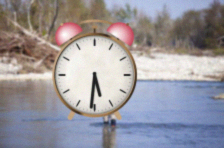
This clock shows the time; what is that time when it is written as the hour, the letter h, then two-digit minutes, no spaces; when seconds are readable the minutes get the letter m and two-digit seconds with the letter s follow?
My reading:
5h31
